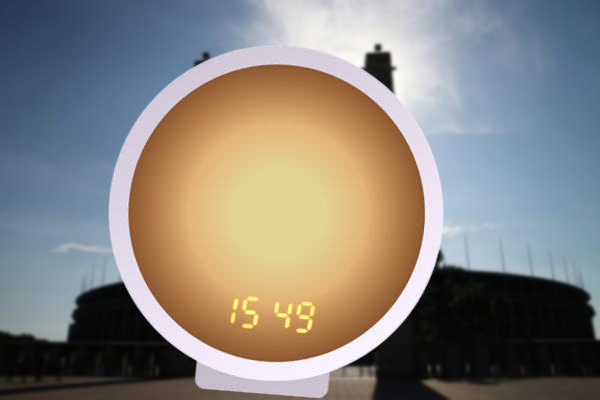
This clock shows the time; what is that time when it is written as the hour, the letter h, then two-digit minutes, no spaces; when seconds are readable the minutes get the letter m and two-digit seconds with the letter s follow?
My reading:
15h49
